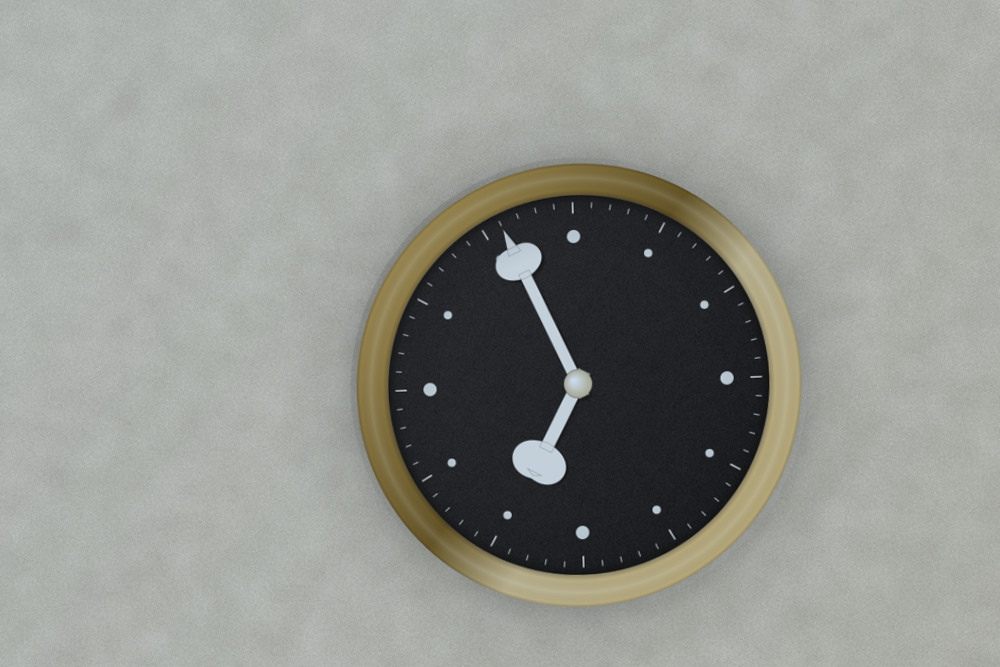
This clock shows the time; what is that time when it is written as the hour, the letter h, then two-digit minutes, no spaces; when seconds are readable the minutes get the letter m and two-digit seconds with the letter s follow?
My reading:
6h56
